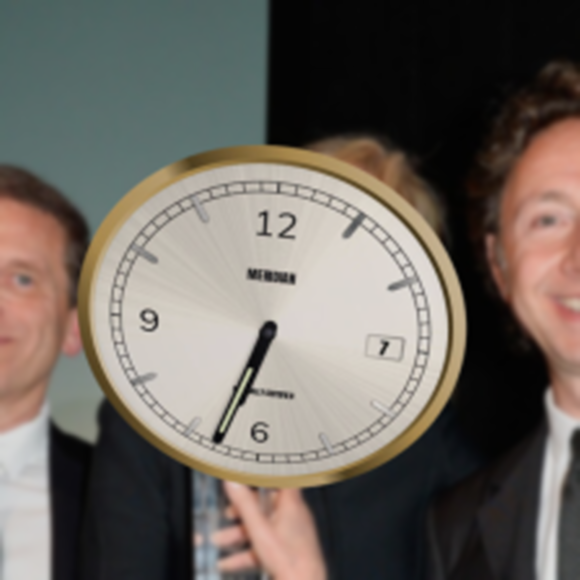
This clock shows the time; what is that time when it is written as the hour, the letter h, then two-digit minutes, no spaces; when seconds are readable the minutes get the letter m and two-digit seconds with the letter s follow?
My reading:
6h33
